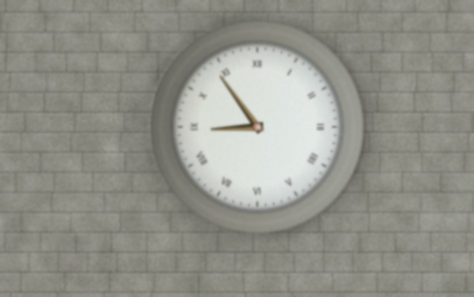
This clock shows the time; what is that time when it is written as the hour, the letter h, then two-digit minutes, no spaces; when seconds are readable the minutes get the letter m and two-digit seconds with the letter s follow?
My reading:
8h54
